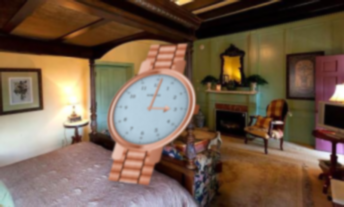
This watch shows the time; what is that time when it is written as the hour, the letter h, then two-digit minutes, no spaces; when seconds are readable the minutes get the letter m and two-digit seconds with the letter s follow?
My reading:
3h01
